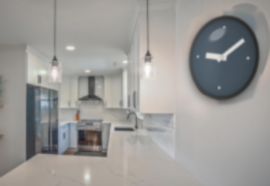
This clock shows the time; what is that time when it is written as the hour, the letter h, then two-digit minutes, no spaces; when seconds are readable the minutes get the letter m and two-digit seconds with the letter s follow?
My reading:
9h09
